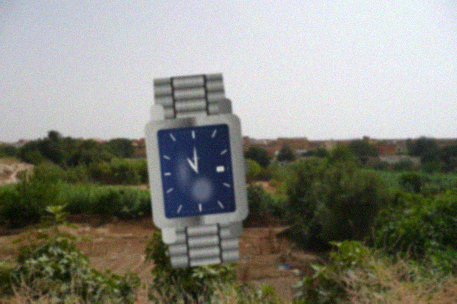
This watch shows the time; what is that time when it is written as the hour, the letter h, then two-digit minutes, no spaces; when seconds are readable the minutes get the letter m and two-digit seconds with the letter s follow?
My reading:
11h00
